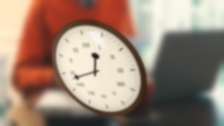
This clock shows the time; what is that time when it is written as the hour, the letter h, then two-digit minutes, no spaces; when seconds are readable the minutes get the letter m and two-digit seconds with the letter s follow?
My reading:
12h43
